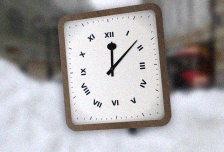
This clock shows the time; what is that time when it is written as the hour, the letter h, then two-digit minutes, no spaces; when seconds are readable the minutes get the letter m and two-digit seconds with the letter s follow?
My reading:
12h08
